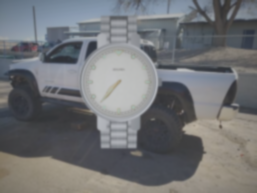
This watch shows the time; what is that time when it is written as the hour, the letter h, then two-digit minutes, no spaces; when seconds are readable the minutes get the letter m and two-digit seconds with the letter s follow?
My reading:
7h37
